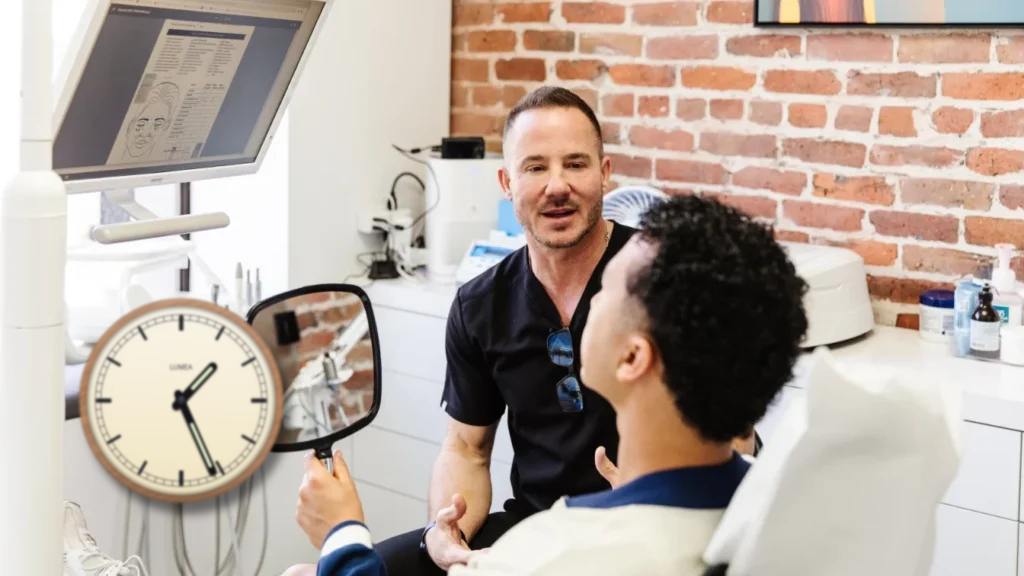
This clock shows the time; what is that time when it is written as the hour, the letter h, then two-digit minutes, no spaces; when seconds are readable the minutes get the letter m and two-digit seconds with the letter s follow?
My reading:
1h26
